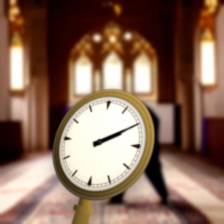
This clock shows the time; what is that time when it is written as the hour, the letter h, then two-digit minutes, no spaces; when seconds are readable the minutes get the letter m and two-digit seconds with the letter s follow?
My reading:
2h10
